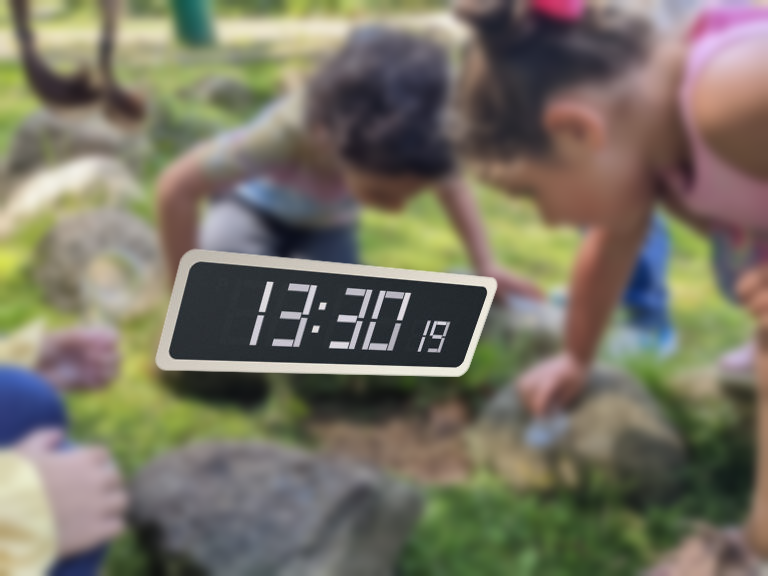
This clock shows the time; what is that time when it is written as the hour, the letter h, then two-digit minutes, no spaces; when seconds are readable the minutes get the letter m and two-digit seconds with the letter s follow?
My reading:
13h30m19s
